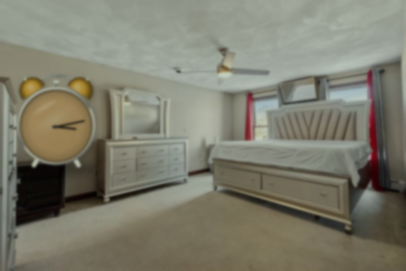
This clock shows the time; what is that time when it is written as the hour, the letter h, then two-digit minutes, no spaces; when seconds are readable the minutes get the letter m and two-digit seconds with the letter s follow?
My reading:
3h13
